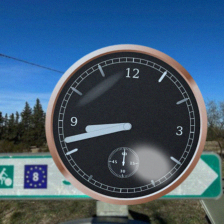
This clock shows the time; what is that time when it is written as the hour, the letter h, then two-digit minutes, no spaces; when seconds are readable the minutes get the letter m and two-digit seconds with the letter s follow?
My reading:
8h42
